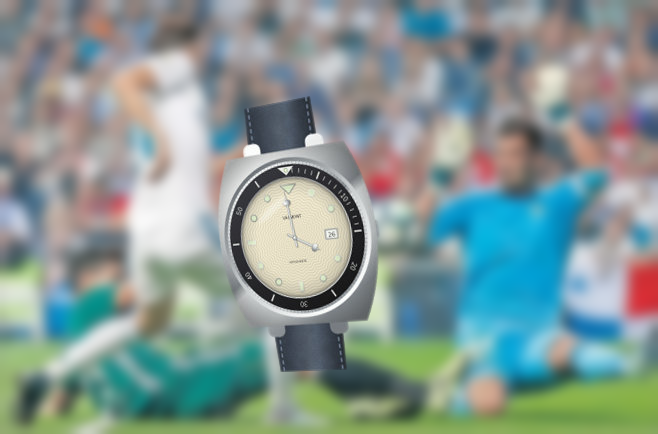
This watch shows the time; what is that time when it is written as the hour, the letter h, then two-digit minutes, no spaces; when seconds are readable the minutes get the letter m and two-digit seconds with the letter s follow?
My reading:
3h59
